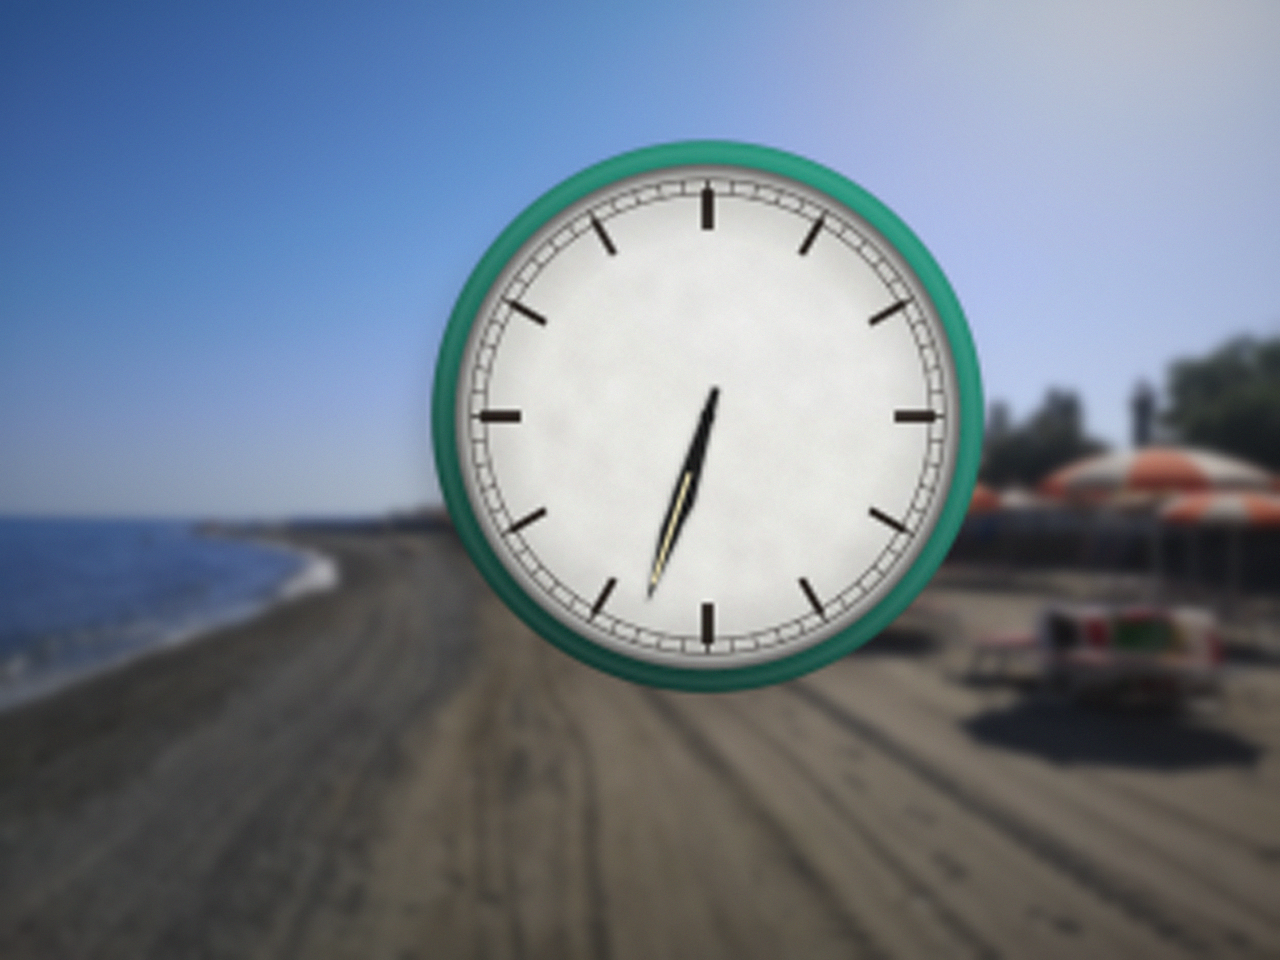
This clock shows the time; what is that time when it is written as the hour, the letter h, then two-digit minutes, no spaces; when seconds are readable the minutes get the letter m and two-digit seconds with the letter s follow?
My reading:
6h33
